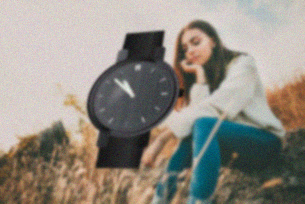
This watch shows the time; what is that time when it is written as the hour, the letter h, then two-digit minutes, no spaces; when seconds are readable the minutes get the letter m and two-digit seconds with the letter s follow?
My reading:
10h52
